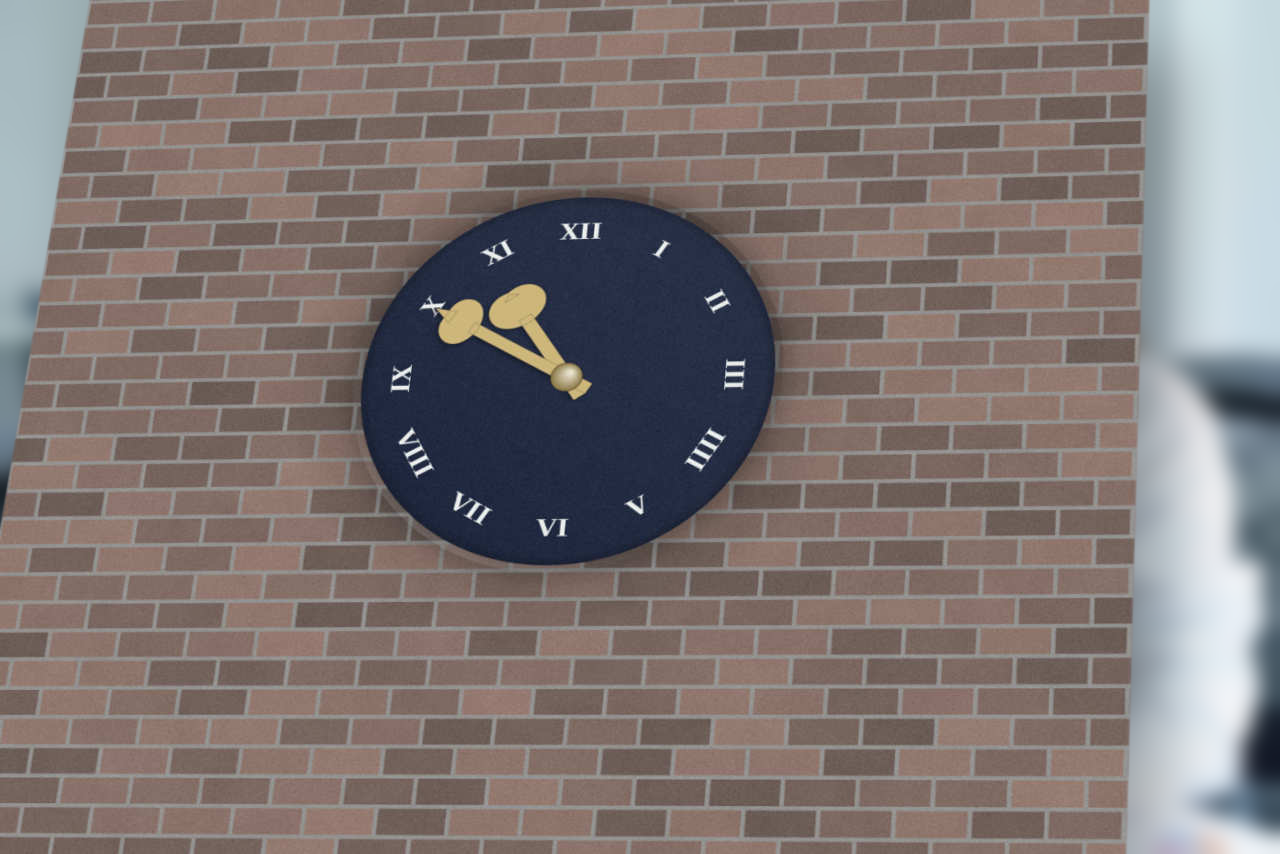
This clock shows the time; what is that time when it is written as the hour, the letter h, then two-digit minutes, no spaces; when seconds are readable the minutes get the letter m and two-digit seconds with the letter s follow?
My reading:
10h50
